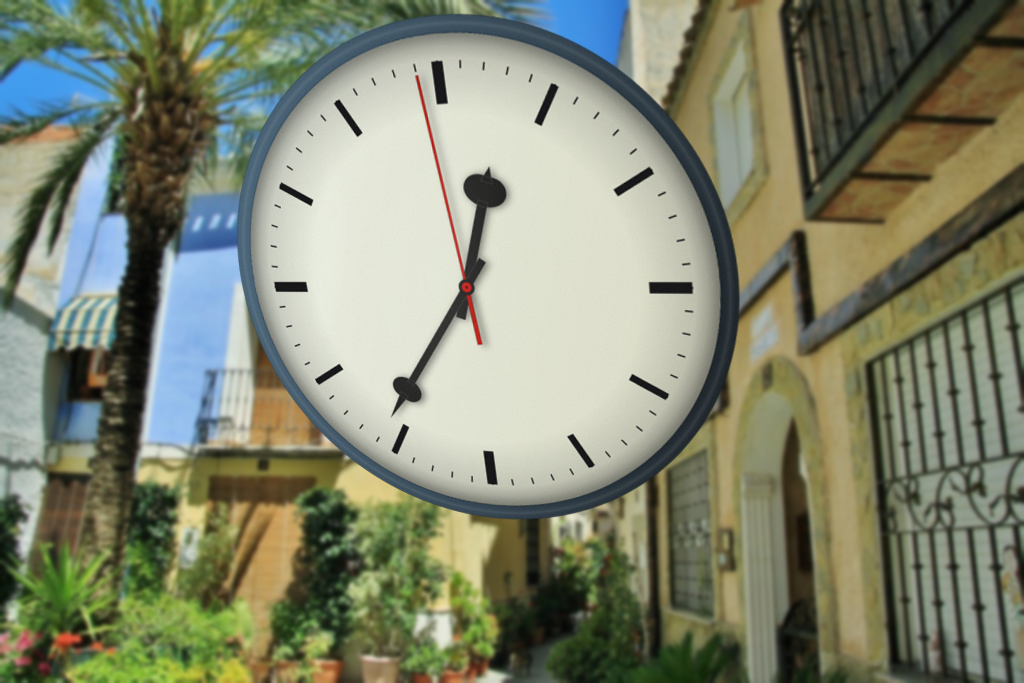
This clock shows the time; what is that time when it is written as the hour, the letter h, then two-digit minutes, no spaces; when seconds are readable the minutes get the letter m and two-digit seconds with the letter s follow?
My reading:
12h35m59s
